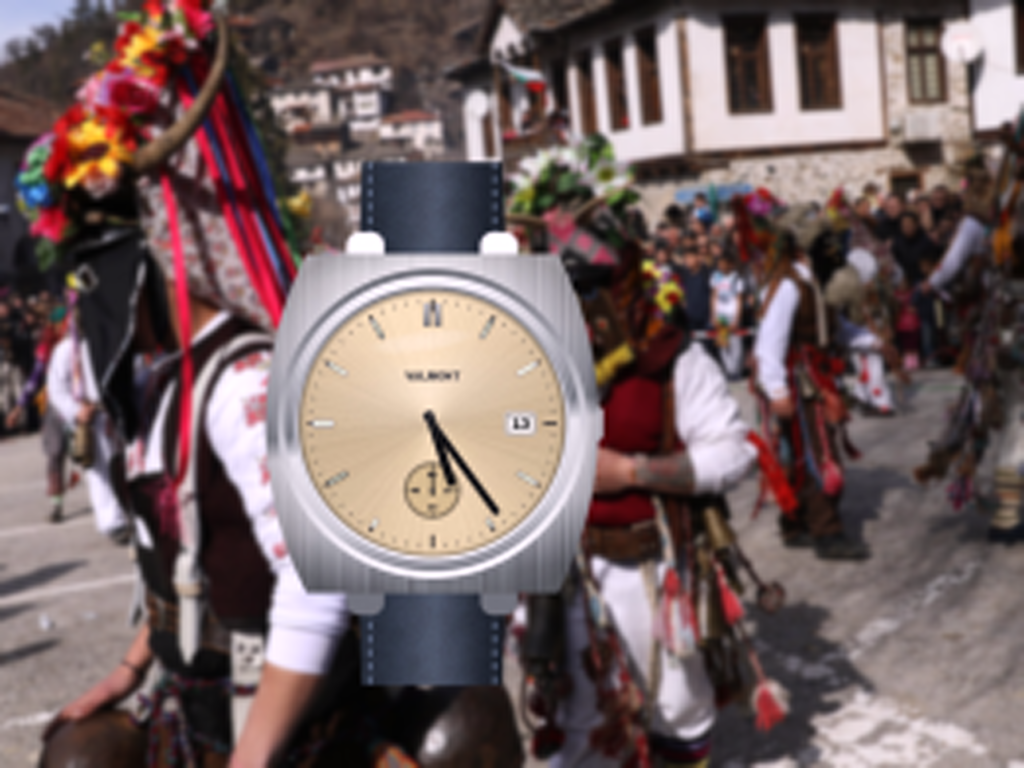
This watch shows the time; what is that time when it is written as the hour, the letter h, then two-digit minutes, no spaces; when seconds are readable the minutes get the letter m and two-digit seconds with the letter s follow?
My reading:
5h24
